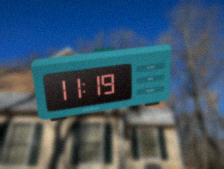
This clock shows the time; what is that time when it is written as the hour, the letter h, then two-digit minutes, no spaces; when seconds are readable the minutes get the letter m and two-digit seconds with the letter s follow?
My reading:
11h19
